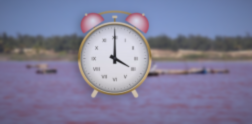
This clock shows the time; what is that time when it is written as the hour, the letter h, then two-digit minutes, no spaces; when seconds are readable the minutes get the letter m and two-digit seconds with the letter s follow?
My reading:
4h00
